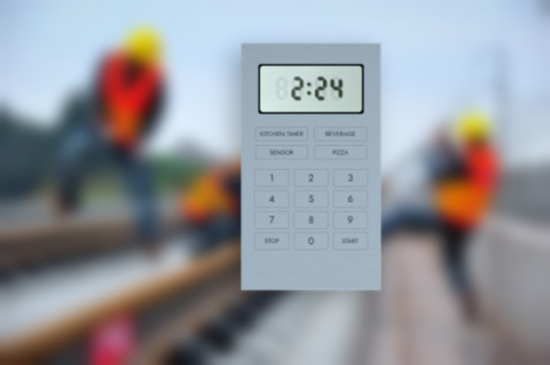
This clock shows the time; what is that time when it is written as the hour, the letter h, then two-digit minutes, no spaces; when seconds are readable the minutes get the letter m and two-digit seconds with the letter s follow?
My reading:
2h24
